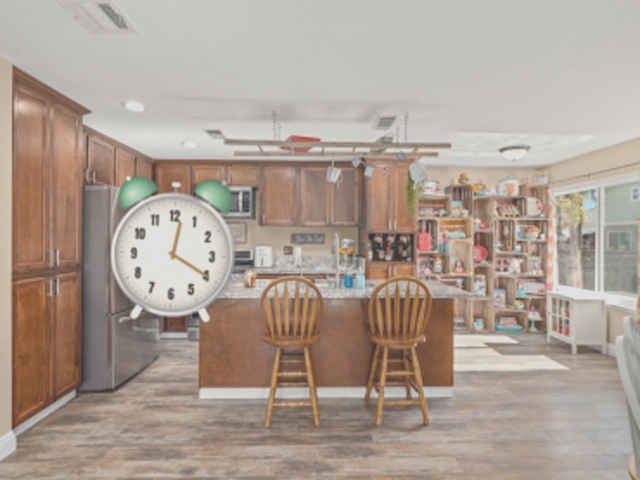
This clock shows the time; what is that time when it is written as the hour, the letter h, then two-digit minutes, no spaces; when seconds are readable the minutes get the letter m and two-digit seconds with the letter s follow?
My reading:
12h20
